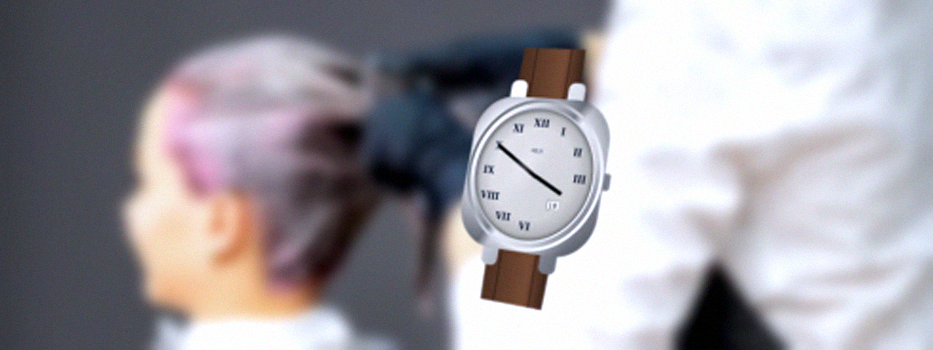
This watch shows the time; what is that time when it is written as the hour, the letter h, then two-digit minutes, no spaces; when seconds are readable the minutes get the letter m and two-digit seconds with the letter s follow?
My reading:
3h50
